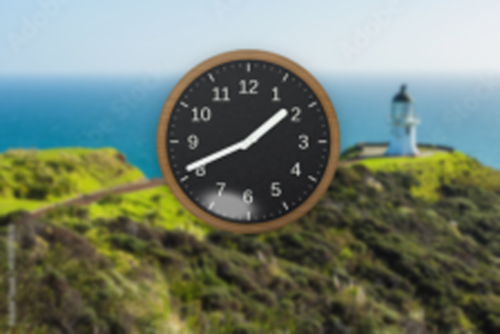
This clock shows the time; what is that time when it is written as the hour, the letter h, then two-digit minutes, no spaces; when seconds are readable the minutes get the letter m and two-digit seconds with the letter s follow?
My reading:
1h41
